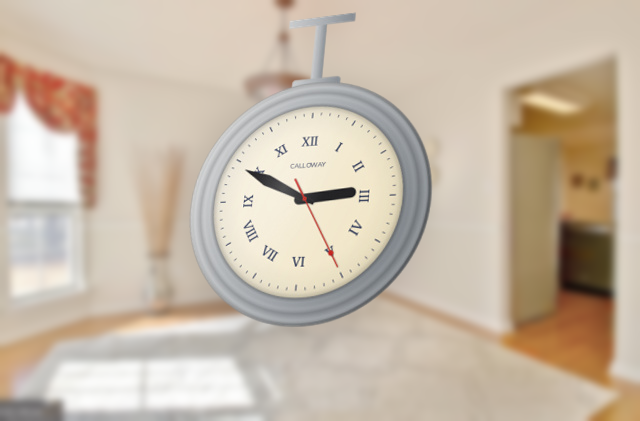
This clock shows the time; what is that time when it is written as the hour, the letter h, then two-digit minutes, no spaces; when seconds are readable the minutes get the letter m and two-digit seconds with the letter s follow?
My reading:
2h49m25s
